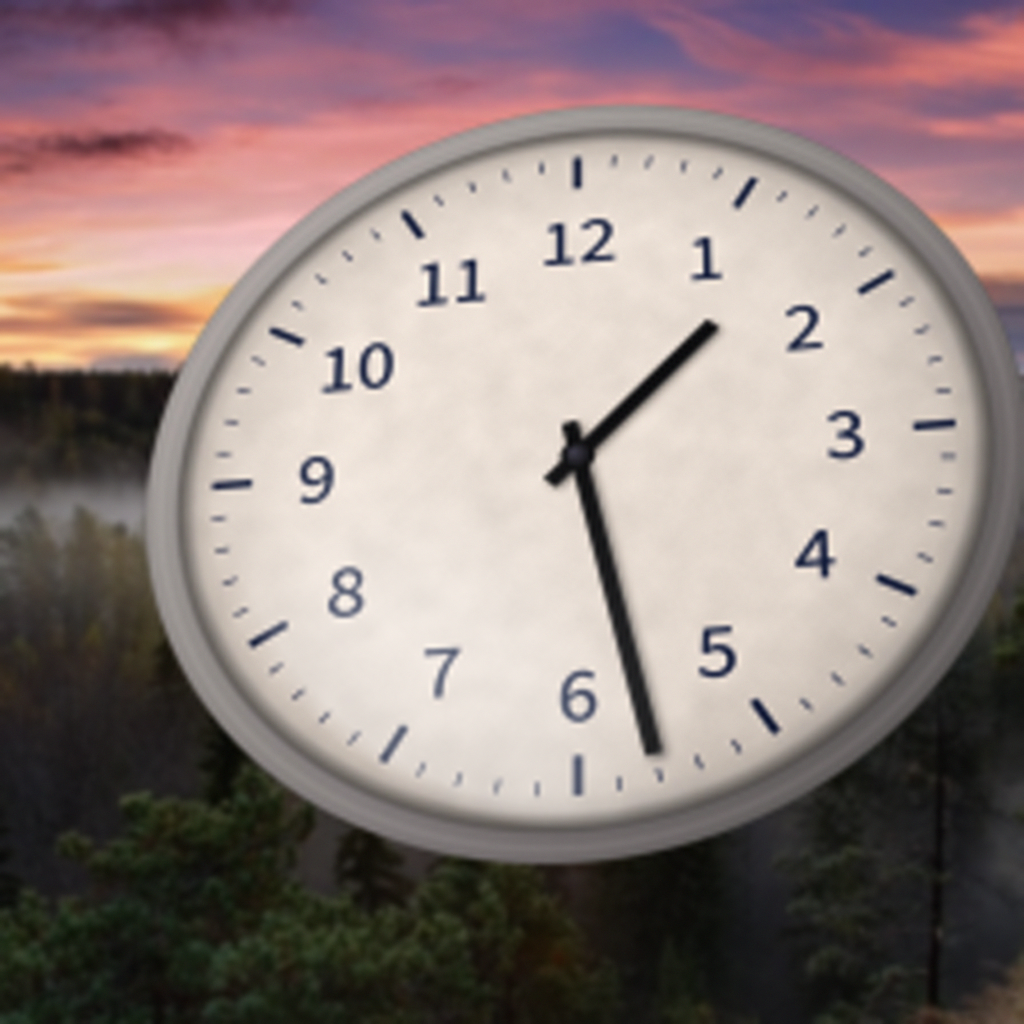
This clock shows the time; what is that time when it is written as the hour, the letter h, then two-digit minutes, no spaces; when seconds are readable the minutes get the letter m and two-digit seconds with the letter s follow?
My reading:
1h28
